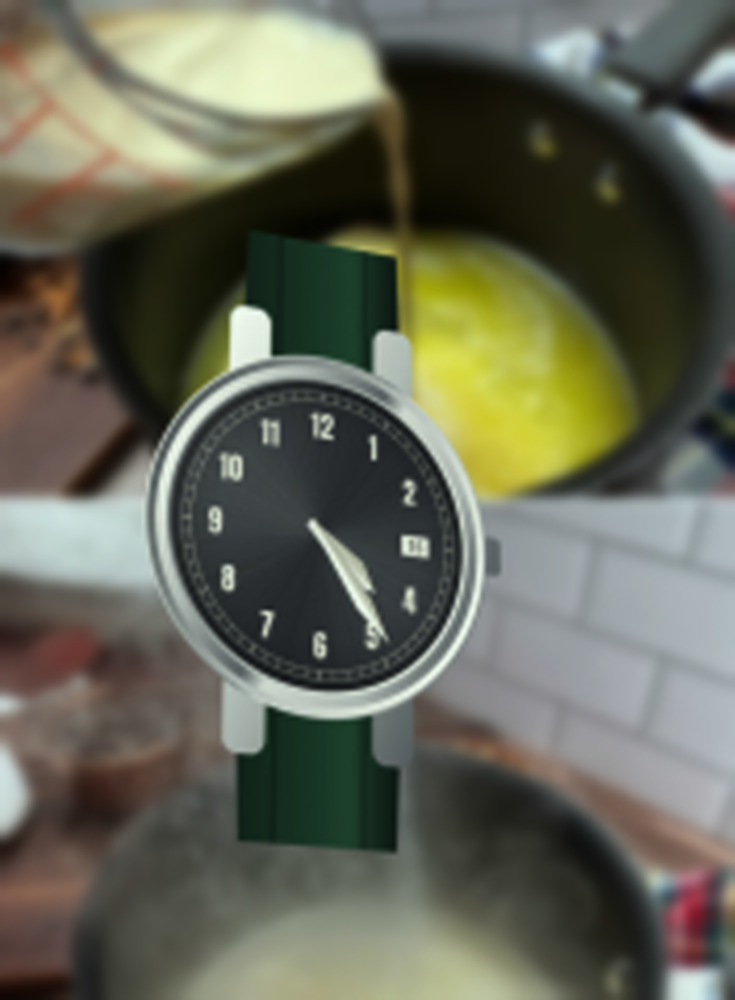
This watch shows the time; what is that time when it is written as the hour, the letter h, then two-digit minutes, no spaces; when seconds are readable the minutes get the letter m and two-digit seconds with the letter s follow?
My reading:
4h24
